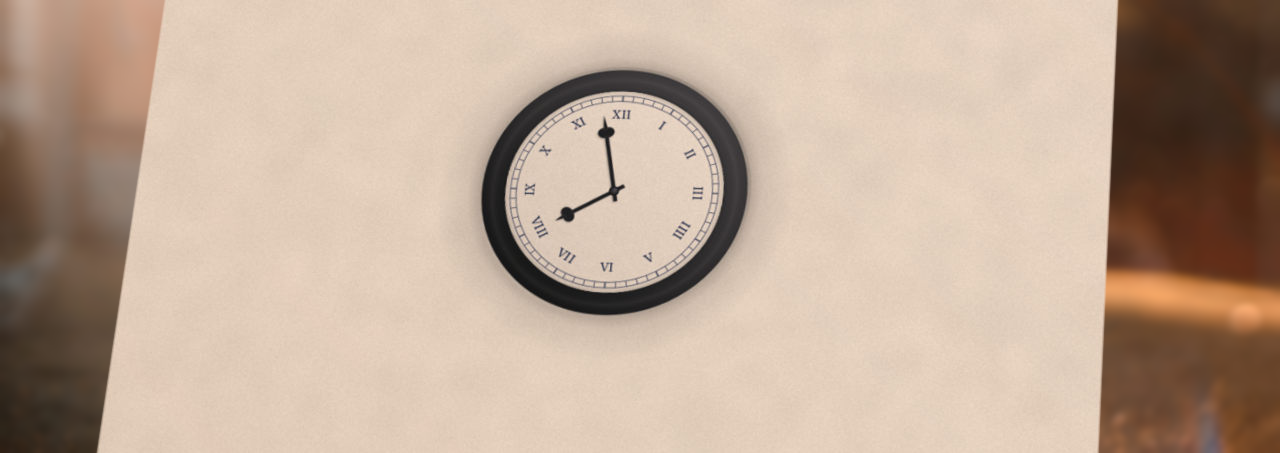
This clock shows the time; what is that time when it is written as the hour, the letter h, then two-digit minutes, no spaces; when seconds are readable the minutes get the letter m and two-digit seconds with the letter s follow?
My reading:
7h58
